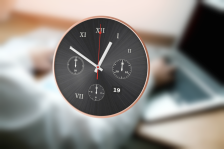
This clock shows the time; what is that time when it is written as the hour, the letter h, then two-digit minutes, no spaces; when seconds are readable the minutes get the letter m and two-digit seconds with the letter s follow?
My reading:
12h50
